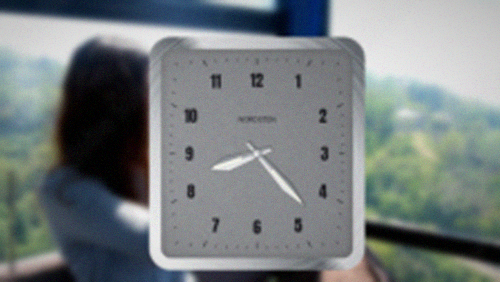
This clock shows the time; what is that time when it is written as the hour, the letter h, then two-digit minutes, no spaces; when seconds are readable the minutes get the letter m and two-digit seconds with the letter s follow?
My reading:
8h23
